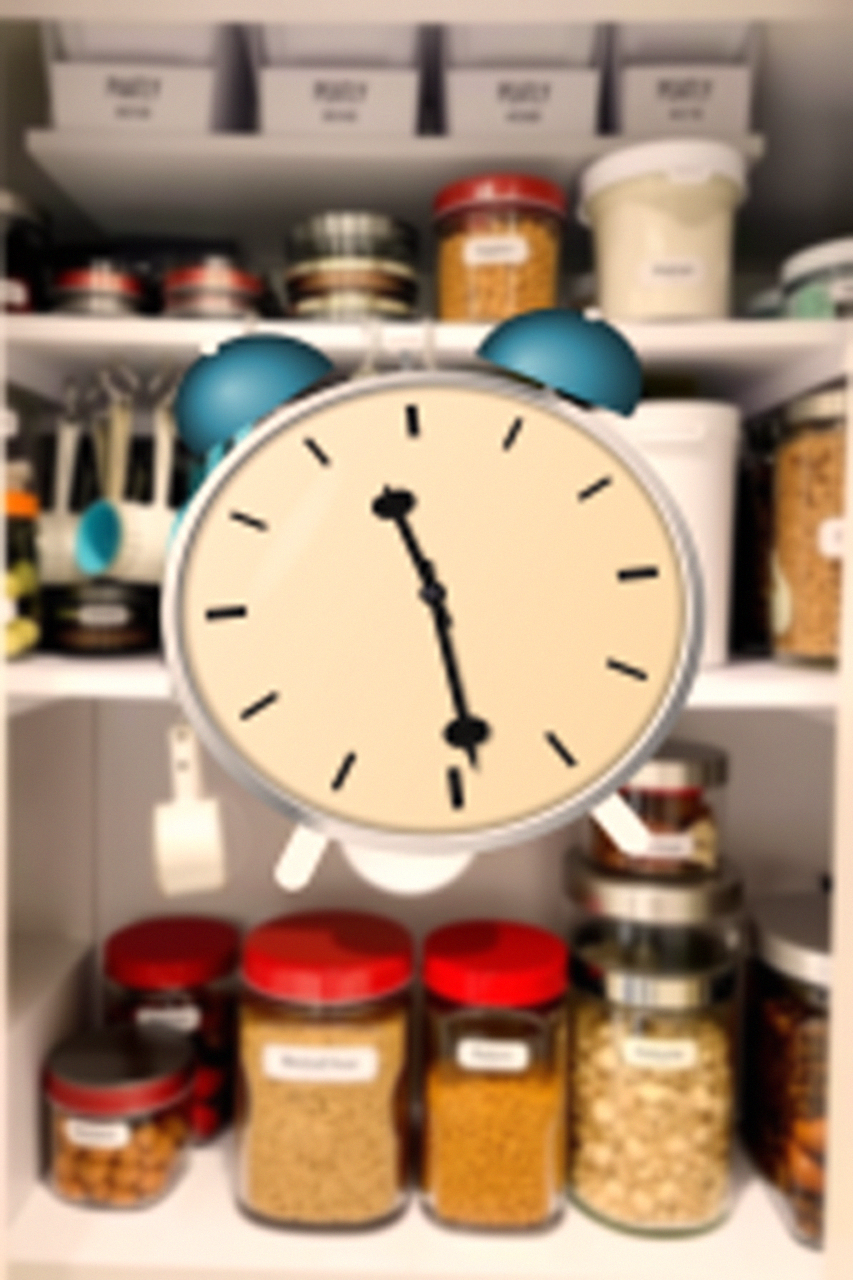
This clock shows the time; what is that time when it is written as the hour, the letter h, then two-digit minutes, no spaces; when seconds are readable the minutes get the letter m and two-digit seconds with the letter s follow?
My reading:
11h29
